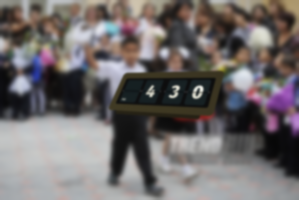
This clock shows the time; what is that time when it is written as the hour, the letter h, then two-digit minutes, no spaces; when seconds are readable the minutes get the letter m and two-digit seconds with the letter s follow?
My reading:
4h30
